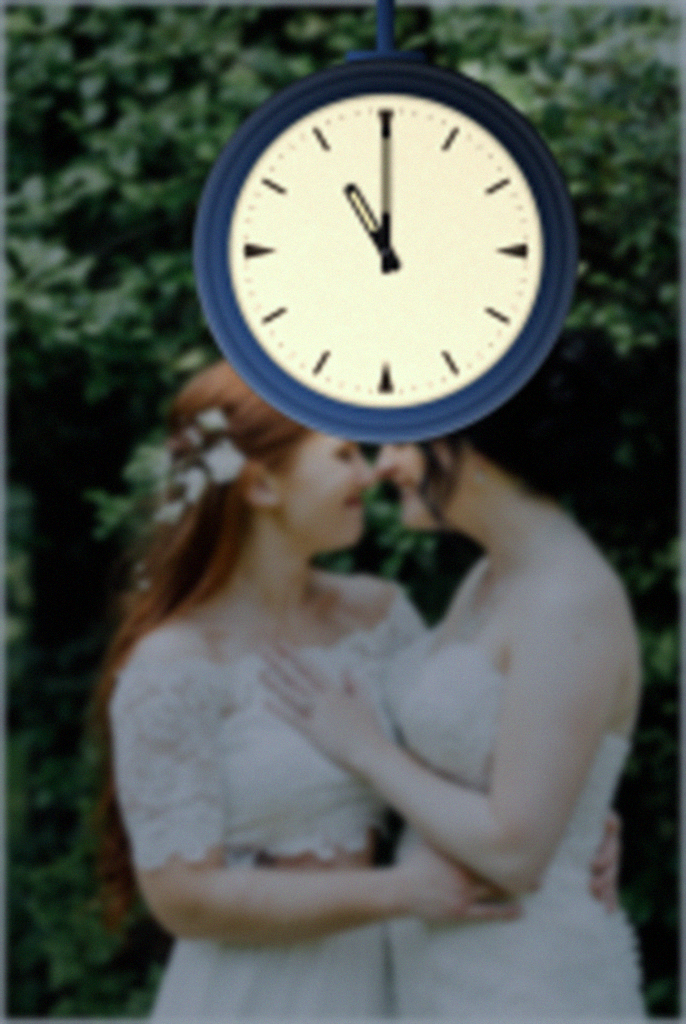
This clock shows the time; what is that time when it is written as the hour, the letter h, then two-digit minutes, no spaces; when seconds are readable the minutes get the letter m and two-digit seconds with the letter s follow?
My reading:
11h00
